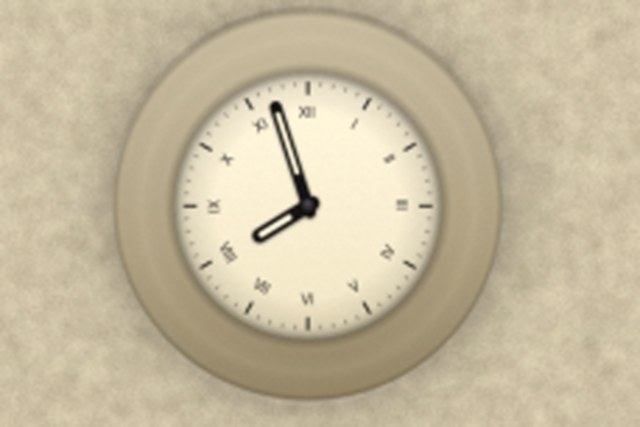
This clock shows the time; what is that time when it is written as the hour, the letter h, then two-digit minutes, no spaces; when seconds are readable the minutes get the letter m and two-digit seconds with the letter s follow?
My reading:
7h57
